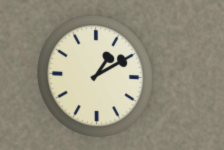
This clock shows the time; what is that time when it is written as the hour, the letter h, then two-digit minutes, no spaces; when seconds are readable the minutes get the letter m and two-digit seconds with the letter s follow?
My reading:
1h10
